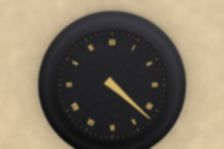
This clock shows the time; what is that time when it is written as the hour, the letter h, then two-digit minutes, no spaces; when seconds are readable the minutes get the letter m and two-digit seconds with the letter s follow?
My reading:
4h22
